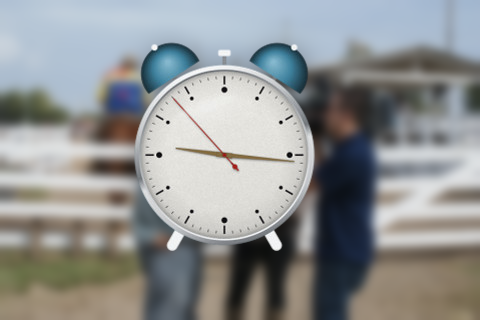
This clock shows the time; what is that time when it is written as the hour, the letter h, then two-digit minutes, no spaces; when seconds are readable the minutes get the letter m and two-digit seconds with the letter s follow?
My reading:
9h15m53s
